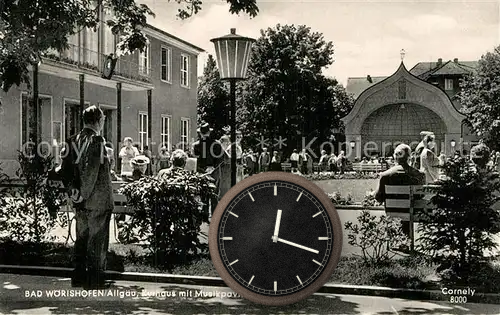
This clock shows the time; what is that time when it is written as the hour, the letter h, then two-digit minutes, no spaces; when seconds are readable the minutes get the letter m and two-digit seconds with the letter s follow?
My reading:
12h18
